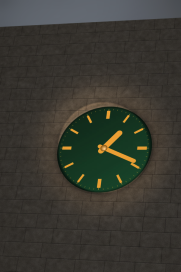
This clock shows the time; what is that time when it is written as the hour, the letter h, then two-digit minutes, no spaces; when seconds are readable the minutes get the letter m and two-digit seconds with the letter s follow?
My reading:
1h19
